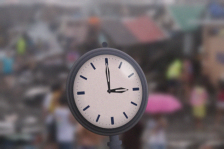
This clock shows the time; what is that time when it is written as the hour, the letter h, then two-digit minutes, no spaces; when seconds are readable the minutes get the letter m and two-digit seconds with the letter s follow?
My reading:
3h00
